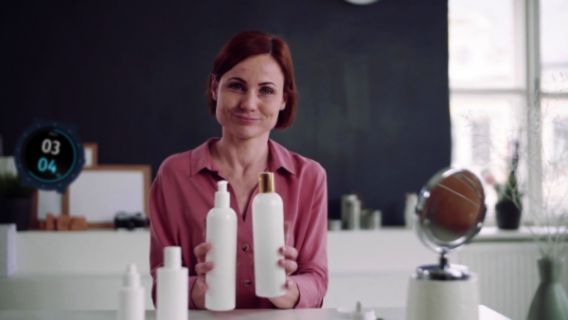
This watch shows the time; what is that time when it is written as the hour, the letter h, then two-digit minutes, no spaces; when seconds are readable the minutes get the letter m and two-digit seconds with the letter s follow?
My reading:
3h04
